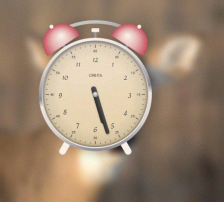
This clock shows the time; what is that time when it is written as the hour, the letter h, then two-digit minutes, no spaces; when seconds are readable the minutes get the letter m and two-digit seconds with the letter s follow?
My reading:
5h27
